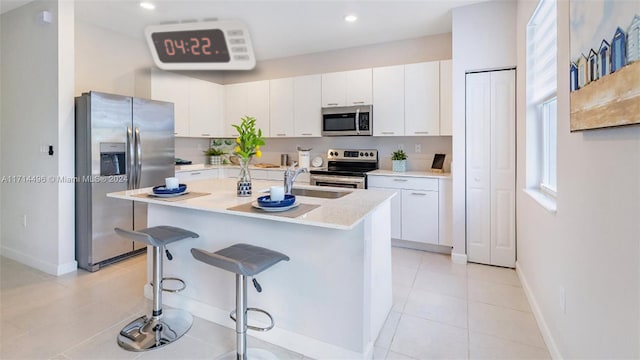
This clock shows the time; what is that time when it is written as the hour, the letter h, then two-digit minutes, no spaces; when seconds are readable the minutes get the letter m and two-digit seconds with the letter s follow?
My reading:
4h22
